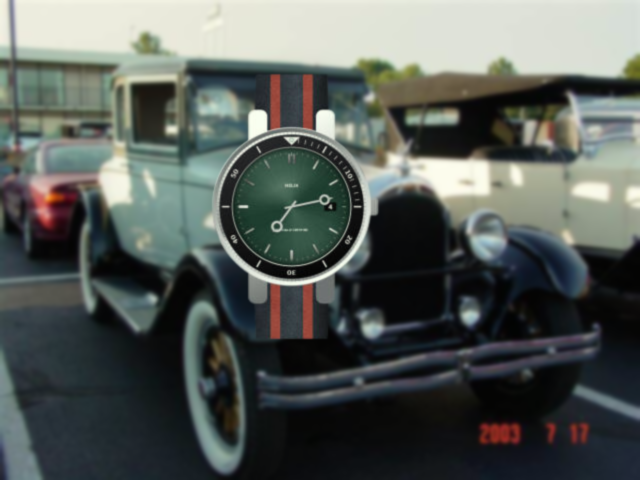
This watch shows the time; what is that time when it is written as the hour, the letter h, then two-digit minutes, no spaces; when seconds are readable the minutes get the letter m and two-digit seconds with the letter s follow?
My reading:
7h13
